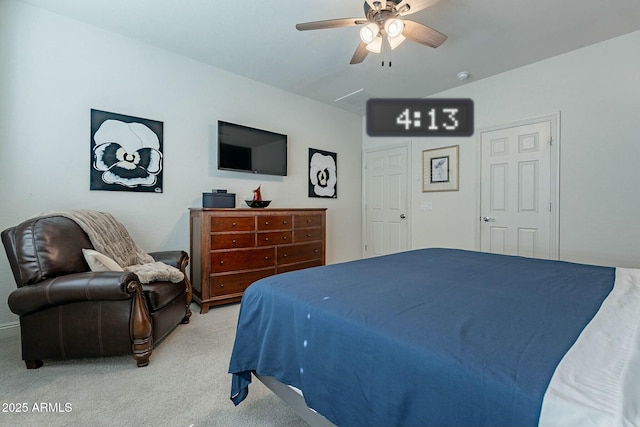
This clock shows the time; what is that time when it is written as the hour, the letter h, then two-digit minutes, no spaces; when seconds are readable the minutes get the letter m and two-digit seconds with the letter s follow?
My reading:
4h13
